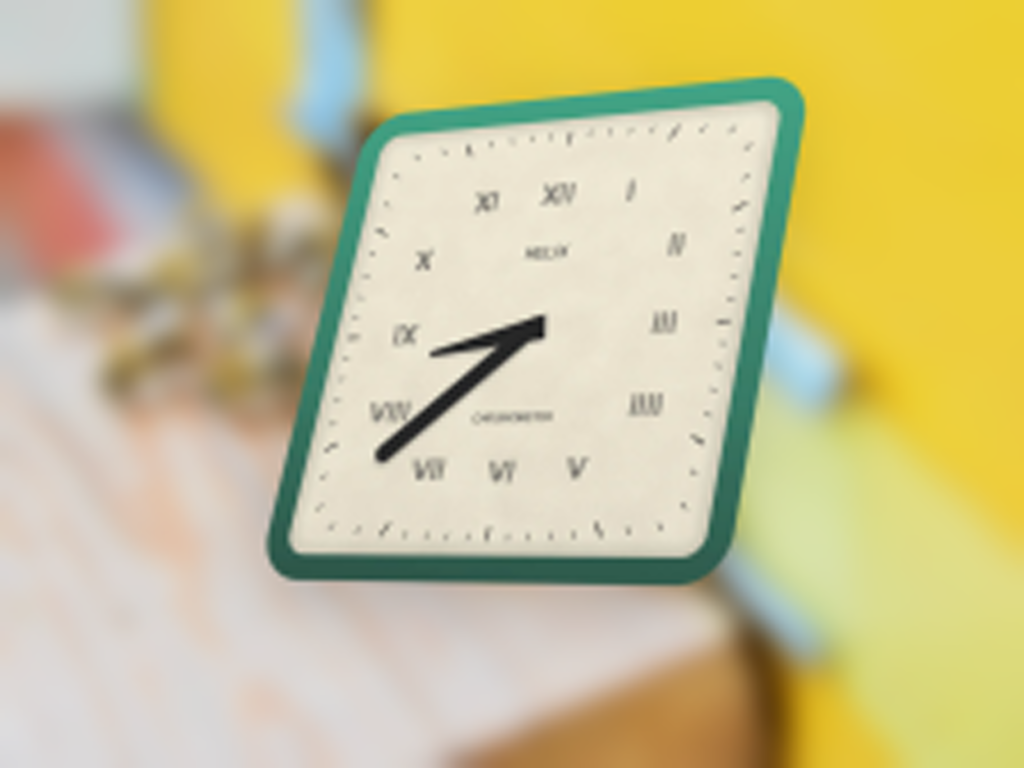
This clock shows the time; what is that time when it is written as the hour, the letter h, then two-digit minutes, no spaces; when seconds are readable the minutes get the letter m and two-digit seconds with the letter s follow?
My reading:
8h38
